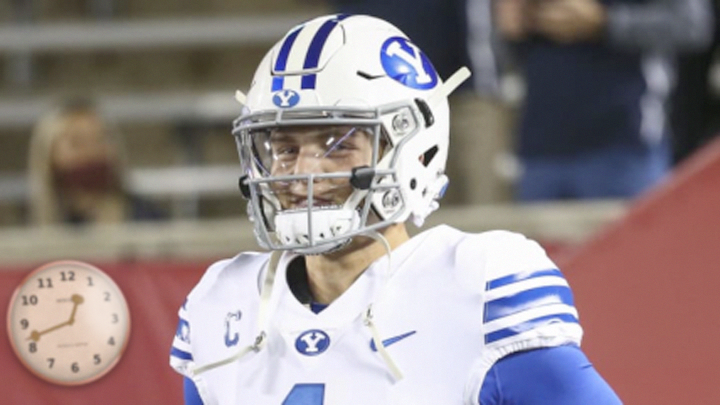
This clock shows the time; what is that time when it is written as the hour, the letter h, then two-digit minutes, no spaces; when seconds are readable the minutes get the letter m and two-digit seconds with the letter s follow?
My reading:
12h42
